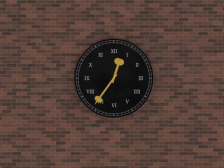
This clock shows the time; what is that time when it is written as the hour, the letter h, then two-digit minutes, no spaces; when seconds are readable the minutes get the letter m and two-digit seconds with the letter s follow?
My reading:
12h36
